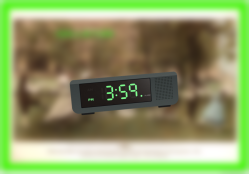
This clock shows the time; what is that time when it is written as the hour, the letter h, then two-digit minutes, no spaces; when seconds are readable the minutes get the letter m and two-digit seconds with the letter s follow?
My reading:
3h59
